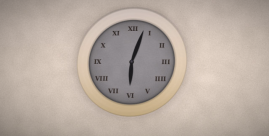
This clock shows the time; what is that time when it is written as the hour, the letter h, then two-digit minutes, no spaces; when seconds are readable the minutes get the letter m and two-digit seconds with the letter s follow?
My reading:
6h03
